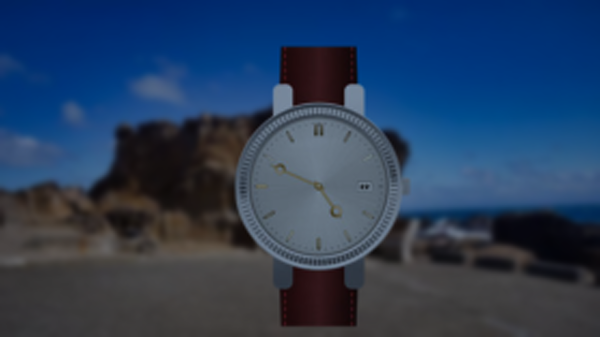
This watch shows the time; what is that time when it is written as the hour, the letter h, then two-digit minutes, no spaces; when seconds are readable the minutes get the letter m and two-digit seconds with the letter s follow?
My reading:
4h49
